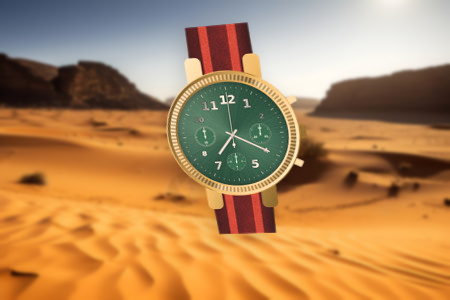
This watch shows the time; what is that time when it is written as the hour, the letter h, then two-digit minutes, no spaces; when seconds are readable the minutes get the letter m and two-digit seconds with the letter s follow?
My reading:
7h20
